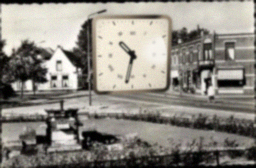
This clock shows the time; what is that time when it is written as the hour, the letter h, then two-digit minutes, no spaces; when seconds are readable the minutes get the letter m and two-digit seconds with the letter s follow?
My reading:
10h32
